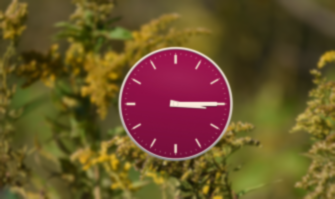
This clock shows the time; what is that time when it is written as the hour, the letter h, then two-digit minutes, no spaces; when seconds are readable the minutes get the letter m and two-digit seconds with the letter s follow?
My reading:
3h15
